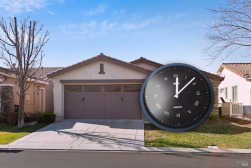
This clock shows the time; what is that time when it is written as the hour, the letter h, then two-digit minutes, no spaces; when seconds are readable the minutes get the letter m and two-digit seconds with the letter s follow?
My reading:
12h08
